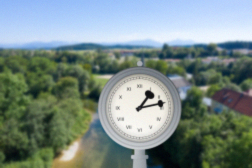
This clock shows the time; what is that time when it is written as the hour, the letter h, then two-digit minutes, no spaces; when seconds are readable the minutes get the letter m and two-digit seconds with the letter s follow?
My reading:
1h13
